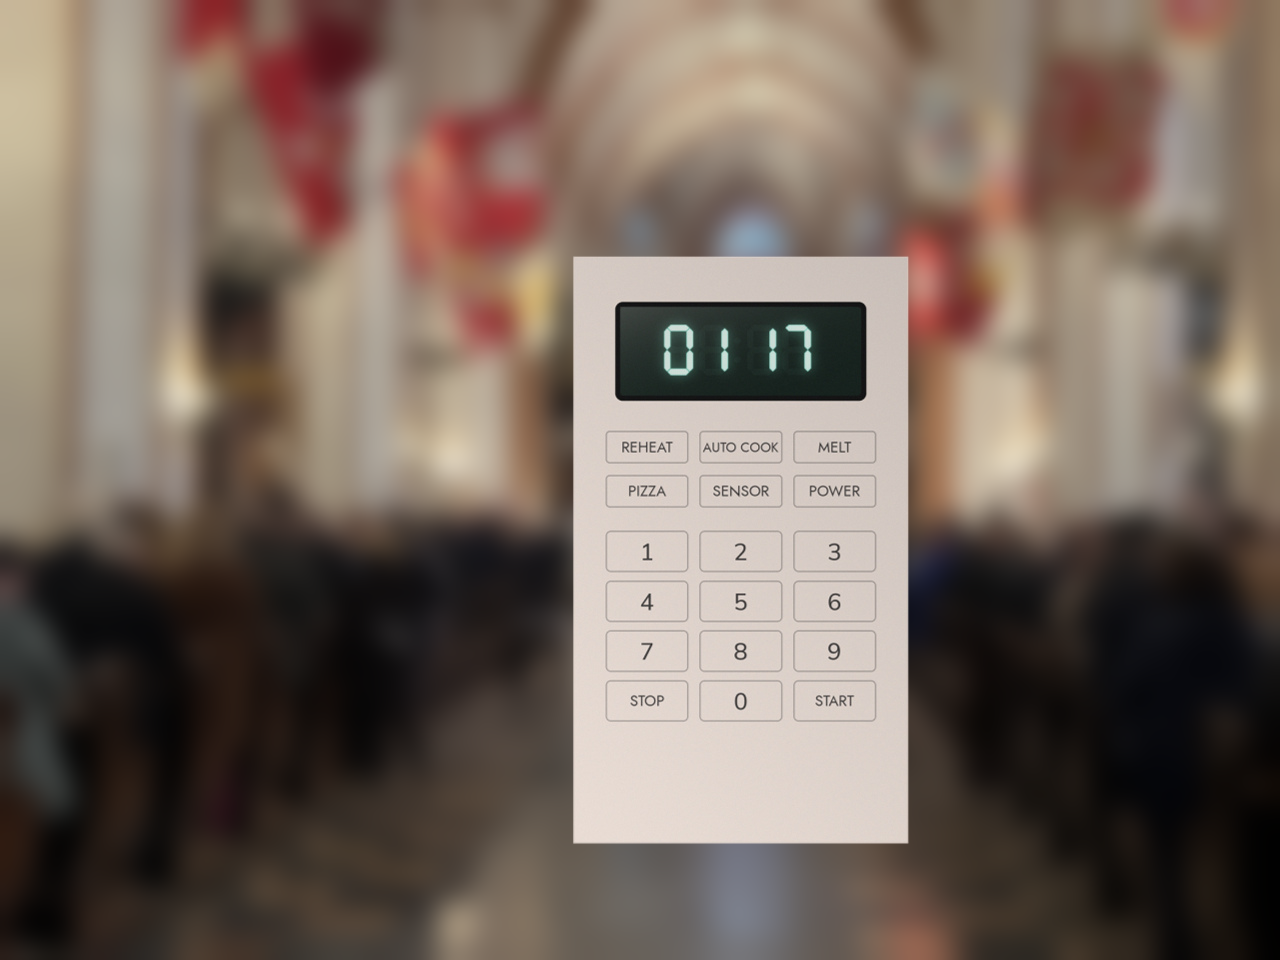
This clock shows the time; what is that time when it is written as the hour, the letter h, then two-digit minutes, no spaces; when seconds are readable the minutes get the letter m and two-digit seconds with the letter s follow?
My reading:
1h17
